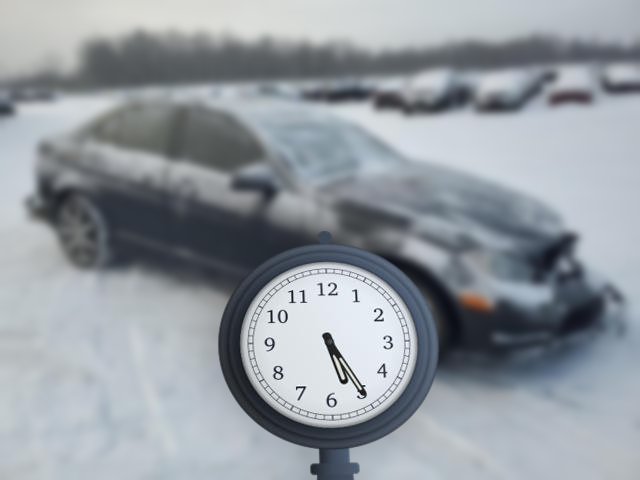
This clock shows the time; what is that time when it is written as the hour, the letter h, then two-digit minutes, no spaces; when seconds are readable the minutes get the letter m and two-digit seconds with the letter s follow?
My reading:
5h25
